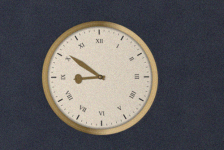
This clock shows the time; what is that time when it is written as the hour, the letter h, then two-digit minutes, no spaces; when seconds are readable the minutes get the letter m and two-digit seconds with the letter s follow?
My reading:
8h51
